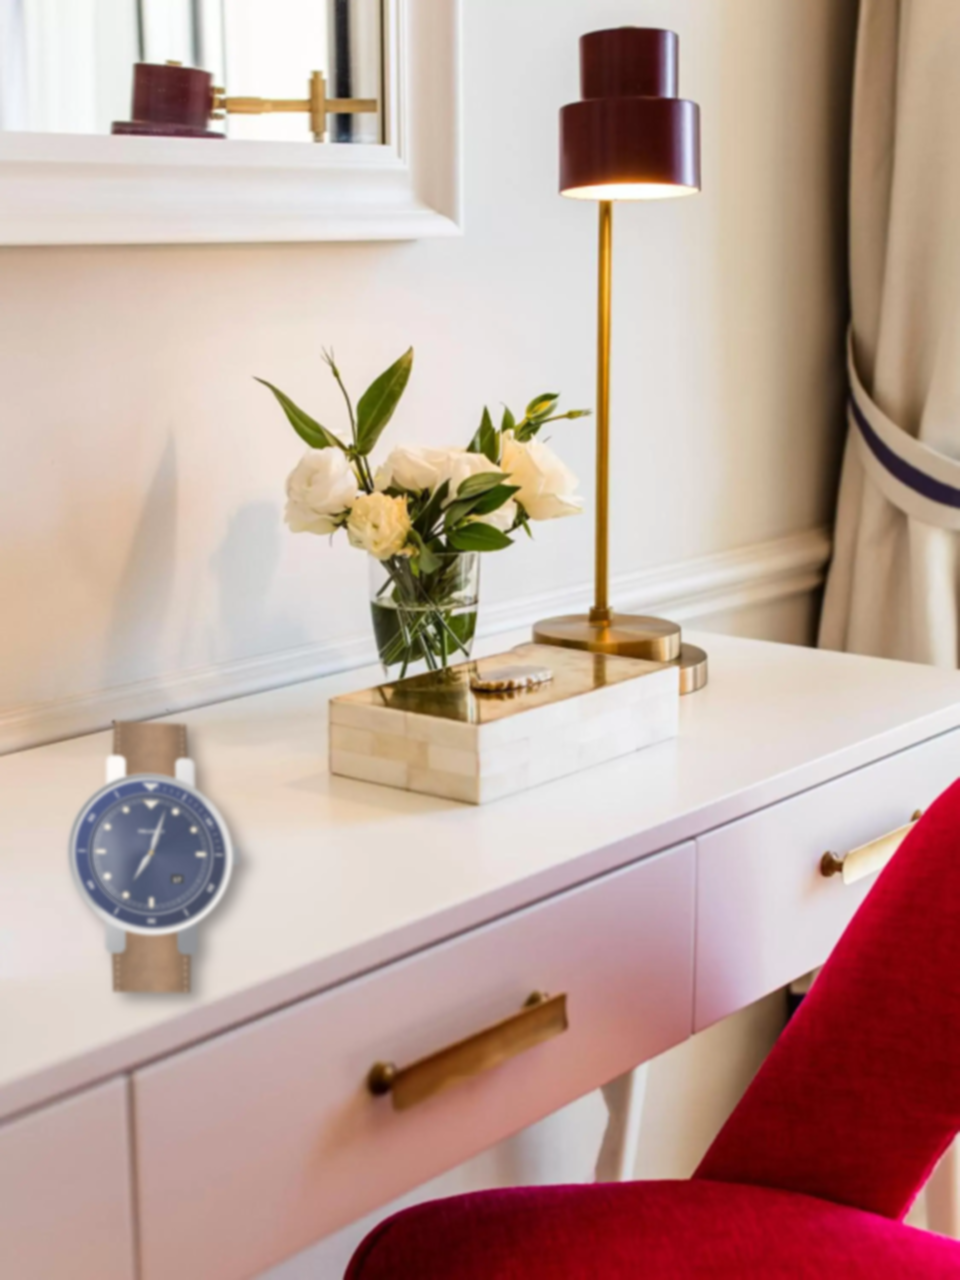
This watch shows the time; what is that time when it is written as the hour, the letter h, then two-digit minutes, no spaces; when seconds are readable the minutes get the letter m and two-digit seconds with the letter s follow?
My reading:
7h03
